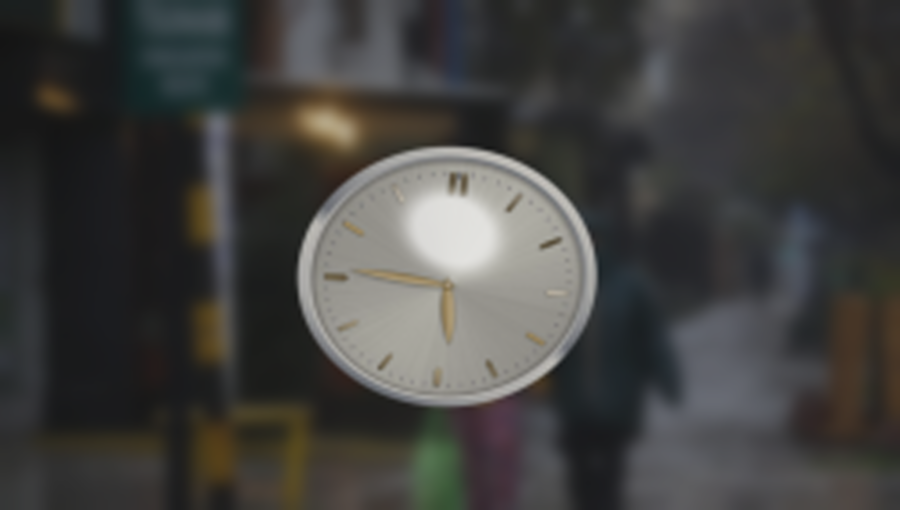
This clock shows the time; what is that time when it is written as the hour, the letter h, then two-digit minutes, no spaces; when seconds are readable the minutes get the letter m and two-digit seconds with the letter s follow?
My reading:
5h46
